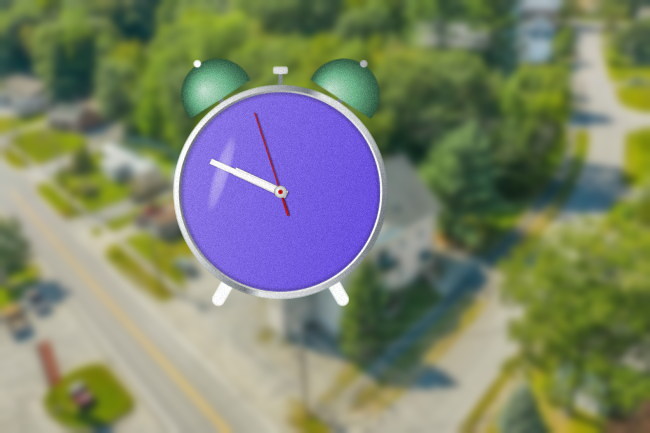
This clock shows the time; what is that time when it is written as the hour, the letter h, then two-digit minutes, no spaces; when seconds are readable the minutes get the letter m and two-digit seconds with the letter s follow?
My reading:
9h48m57s
